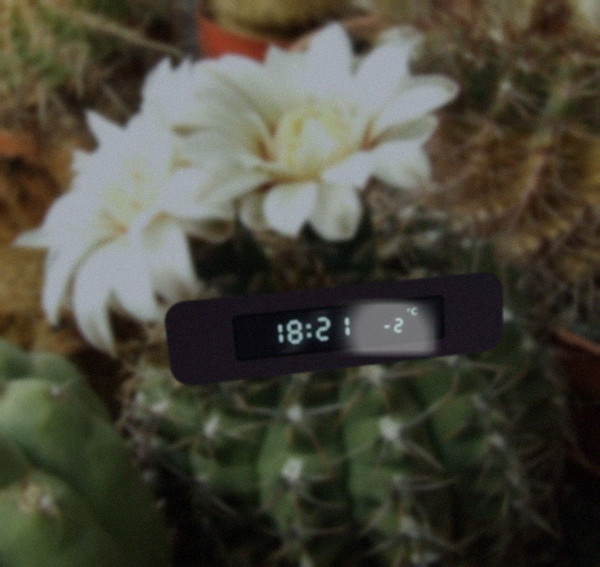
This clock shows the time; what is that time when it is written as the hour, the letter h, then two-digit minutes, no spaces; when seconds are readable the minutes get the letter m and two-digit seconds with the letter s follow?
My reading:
18h21
